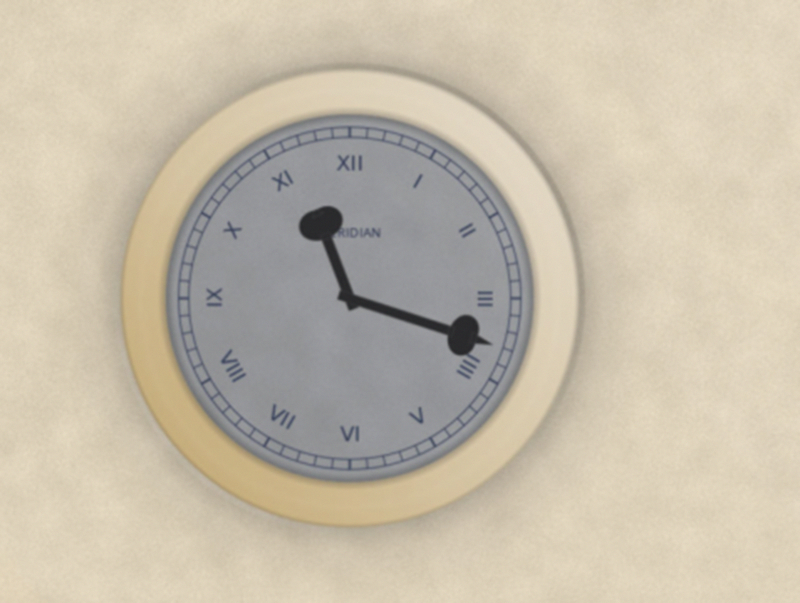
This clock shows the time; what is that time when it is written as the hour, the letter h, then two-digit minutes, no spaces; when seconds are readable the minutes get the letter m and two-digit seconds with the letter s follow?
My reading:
11h18
